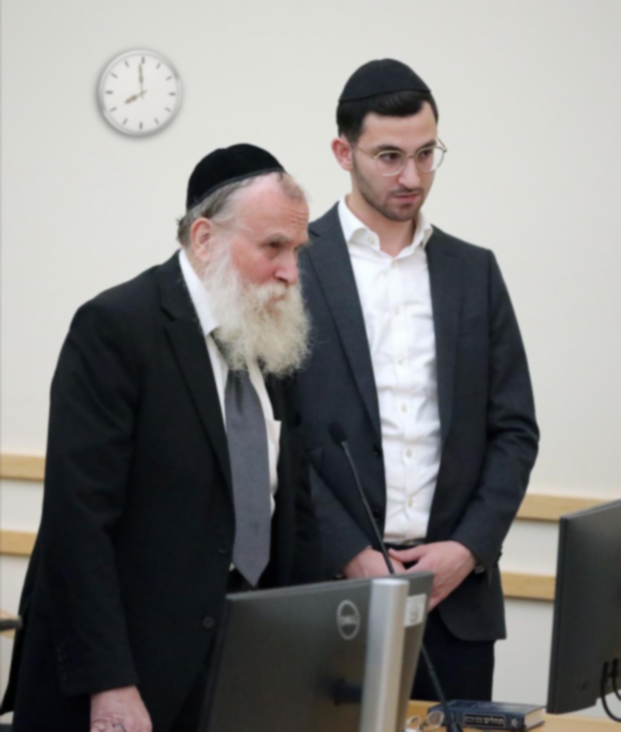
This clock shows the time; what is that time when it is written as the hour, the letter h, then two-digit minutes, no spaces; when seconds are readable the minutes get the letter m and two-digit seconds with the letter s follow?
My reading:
7h59
